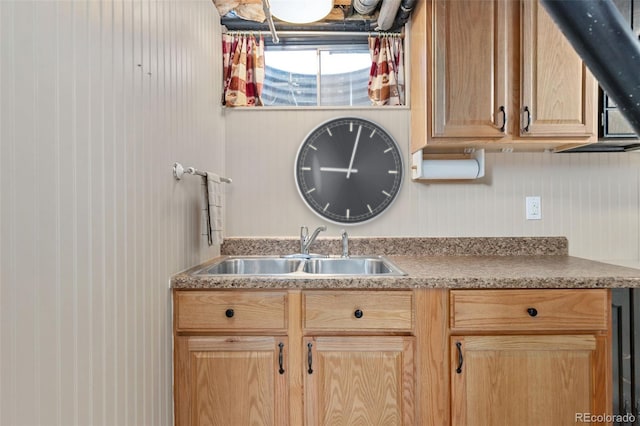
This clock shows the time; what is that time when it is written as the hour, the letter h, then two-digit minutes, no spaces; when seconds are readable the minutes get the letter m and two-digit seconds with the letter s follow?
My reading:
9h02
